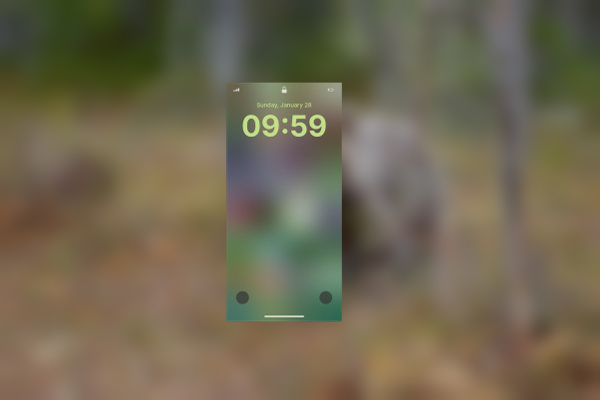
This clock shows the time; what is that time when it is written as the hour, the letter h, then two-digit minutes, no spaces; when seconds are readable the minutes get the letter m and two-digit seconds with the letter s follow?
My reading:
9h59
